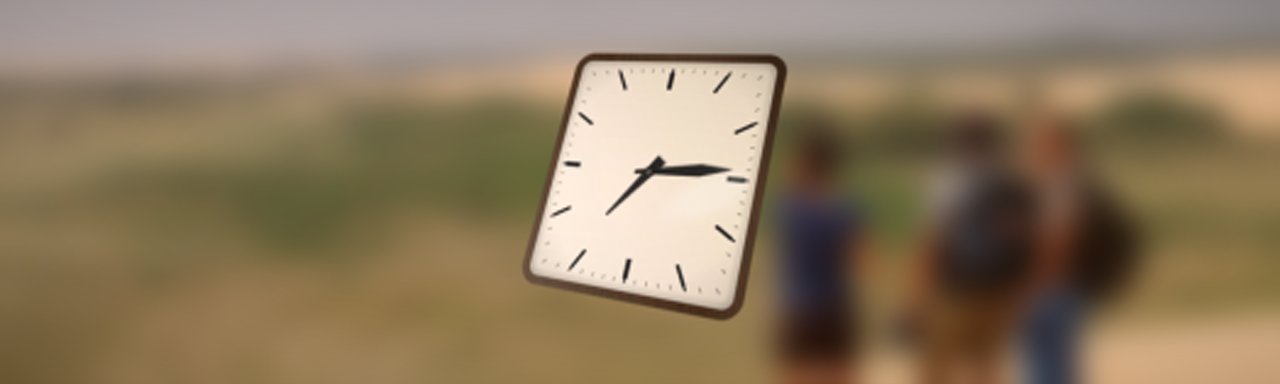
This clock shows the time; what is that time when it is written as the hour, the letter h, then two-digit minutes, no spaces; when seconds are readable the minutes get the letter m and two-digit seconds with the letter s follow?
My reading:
7h14
